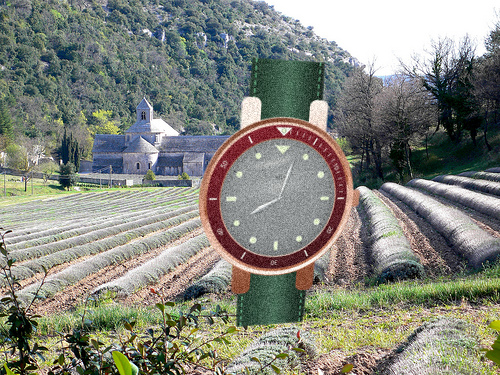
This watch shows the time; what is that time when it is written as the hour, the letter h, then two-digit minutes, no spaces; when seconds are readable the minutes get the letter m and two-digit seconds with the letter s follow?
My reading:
8h03
